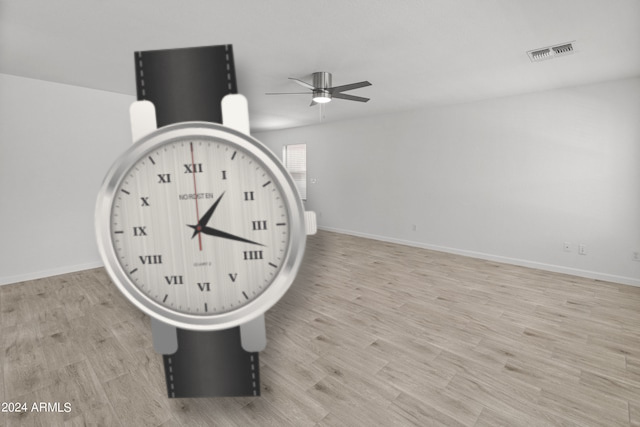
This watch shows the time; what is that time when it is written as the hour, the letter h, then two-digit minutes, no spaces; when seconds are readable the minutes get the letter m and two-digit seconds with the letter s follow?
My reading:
1h18m00s
